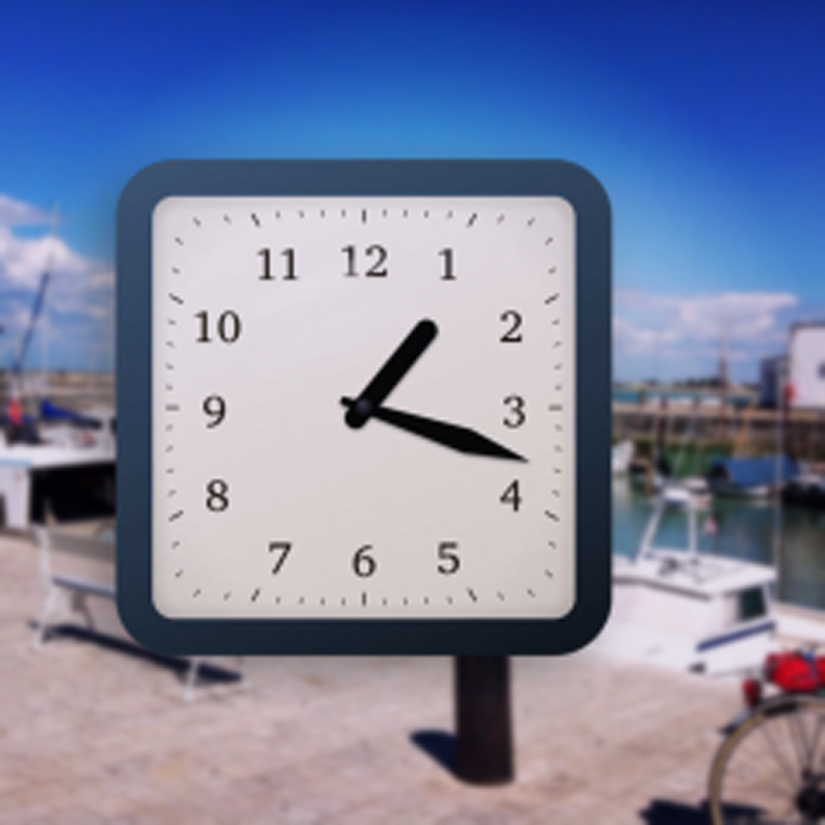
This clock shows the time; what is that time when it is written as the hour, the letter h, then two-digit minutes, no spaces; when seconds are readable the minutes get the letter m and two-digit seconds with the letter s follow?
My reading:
1h18
